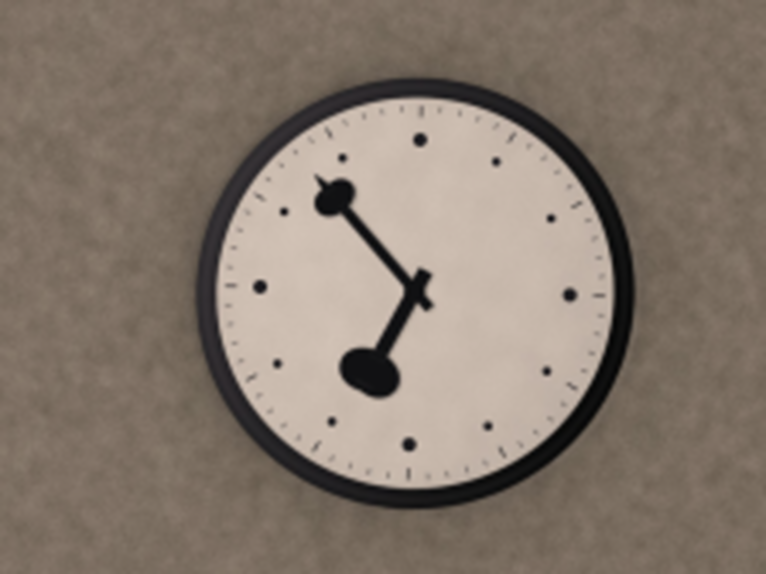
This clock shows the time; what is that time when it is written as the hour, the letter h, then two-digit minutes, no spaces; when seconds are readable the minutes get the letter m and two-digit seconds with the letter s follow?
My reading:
6h53
